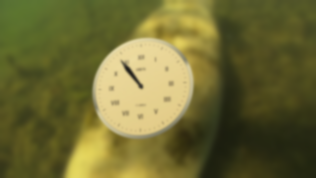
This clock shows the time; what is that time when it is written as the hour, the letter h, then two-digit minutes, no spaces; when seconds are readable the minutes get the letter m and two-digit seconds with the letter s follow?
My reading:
10h54
